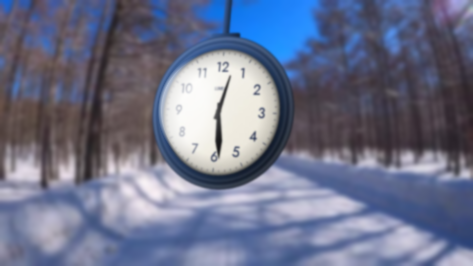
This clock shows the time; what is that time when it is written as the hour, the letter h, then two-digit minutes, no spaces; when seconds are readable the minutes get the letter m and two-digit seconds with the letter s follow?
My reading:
12h29
